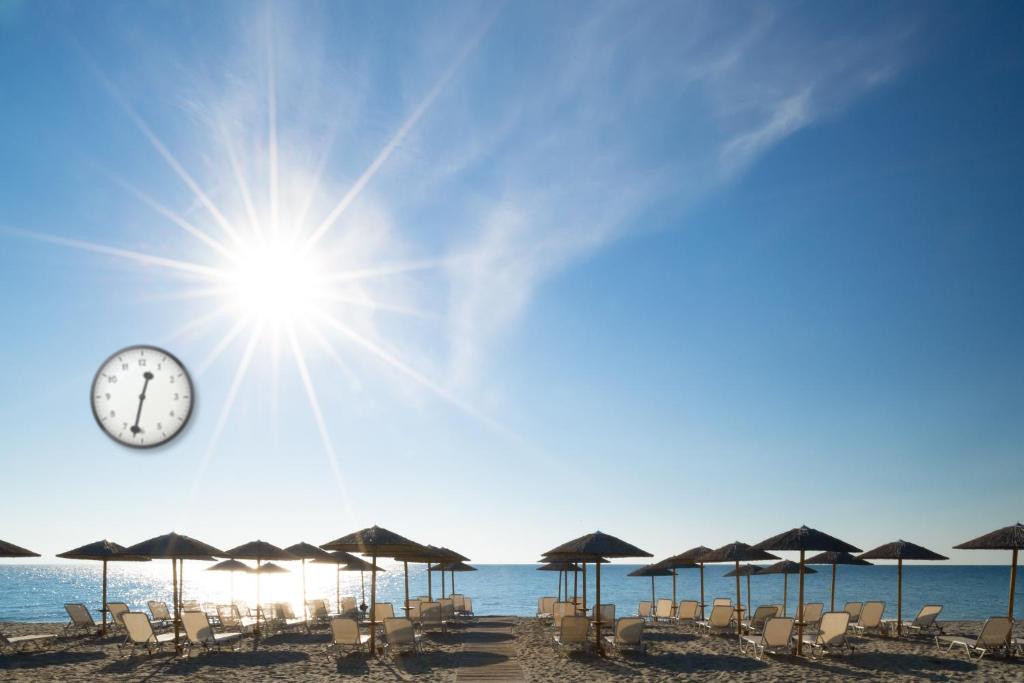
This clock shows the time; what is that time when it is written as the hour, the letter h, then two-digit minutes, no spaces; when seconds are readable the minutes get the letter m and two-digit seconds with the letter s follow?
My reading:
12h32
